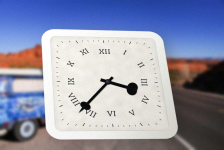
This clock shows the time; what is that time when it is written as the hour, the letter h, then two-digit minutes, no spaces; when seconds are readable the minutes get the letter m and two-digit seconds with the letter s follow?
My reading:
3h37
